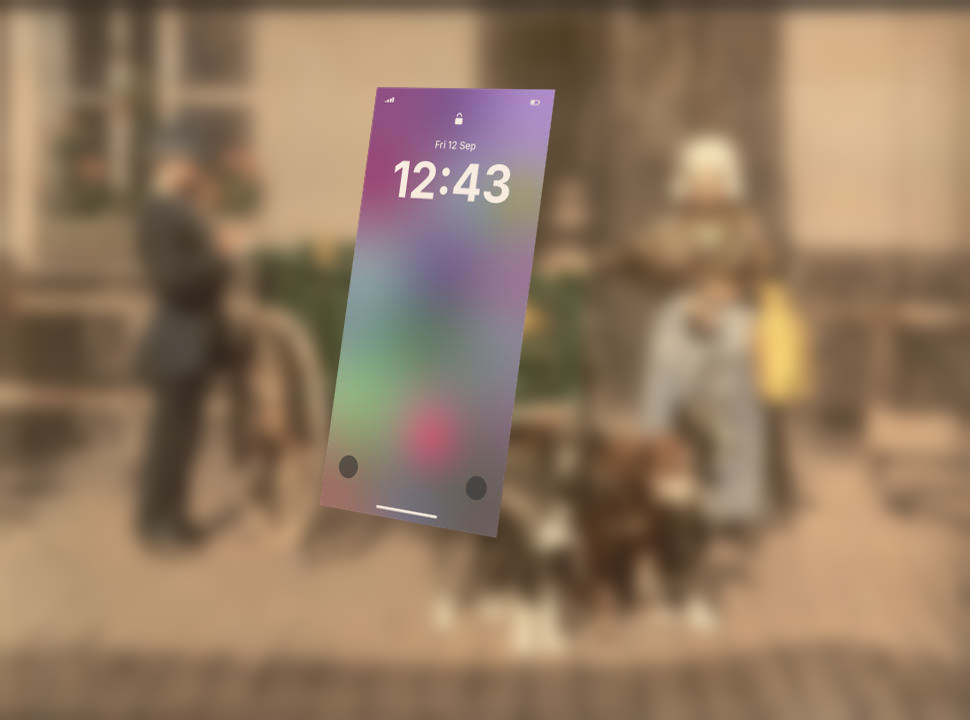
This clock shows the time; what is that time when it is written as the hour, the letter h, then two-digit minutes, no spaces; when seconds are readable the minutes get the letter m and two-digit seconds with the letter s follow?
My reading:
12h43
